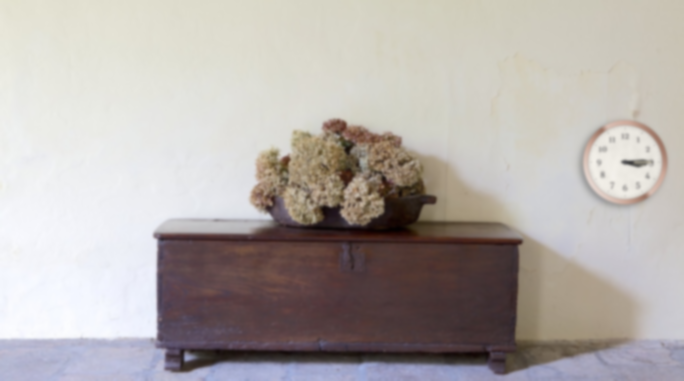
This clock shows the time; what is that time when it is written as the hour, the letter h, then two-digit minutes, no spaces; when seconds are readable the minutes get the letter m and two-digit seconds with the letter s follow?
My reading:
3h15
